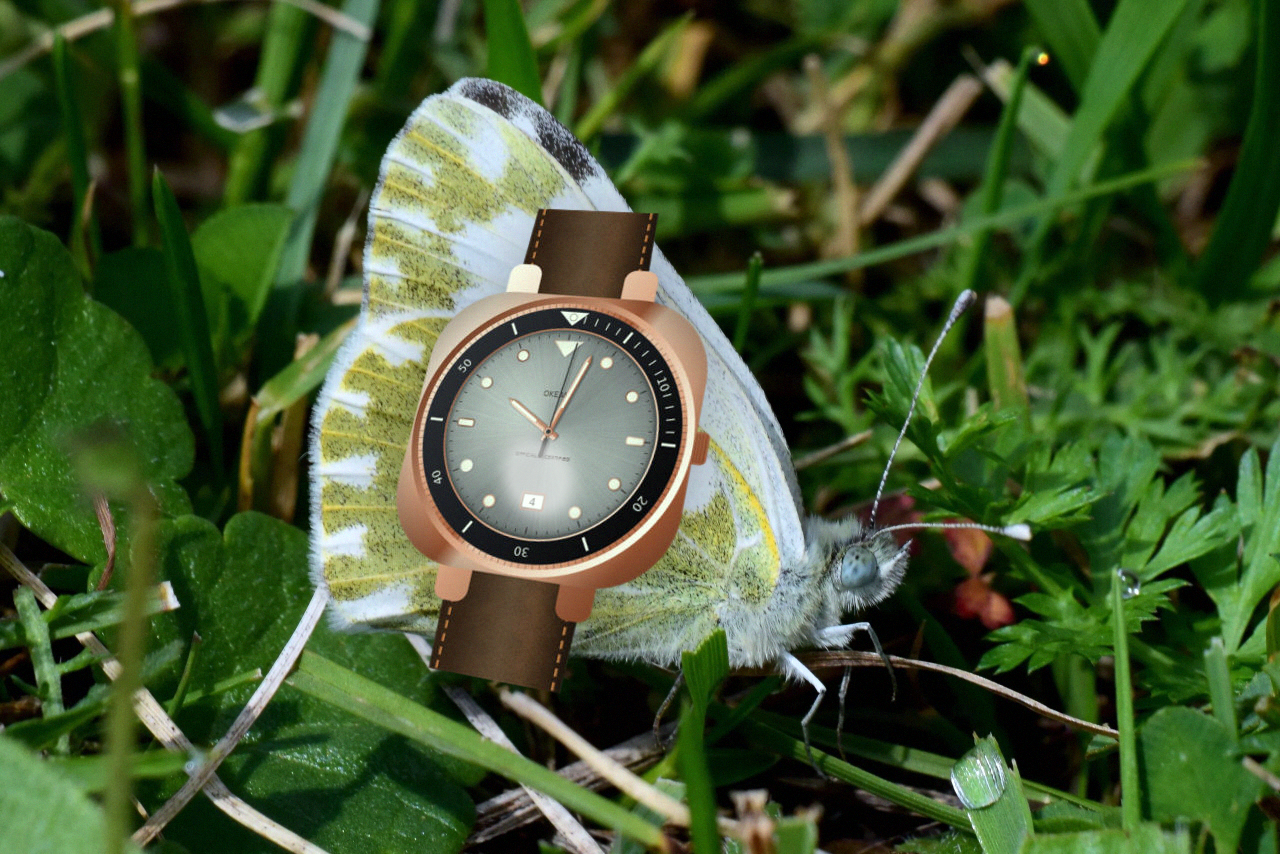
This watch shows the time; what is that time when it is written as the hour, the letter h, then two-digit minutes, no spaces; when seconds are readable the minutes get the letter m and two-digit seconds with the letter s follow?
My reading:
10h03m01s
